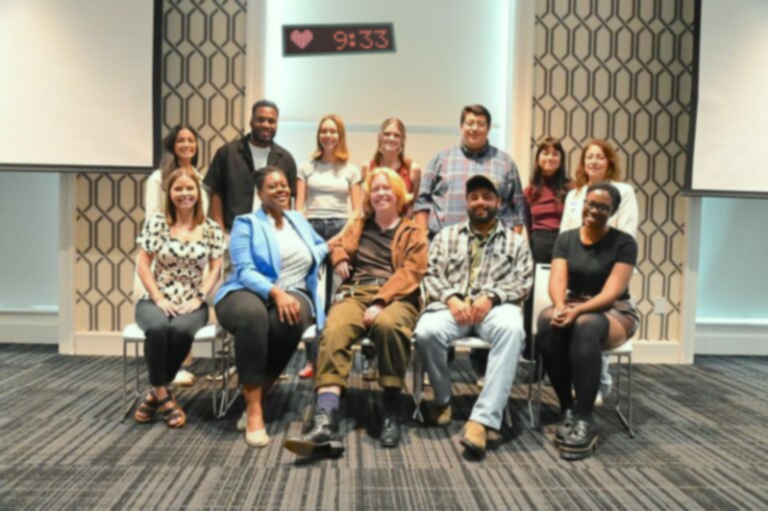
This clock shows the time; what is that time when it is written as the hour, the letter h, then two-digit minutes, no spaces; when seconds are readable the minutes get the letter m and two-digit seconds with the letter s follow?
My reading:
9h33
